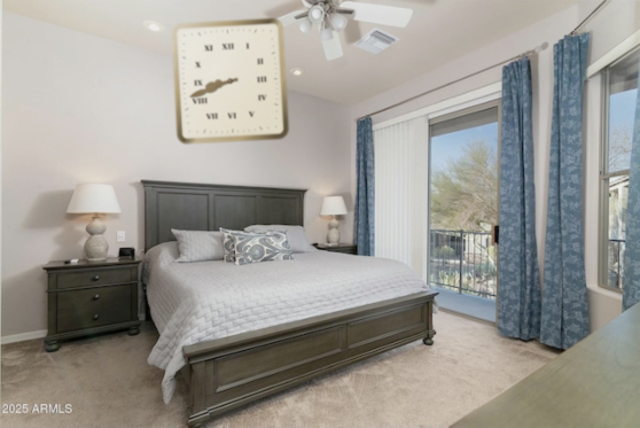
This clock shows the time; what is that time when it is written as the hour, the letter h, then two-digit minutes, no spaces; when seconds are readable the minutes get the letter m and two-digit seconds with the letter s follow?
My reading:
8h42
